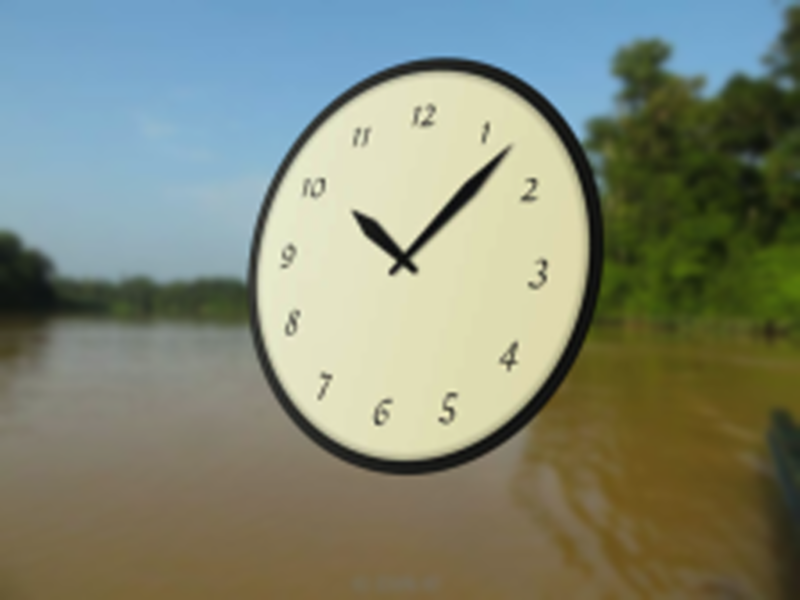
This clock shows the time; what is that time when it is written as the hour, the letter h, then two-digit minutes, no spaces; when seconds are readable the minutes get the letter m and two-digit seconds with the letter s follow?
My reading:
10h07
